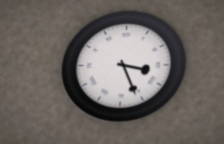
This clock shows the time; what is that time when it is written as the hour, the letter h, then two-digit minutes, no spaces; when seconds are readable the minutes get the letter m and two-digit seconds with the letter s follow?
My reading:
3h26
